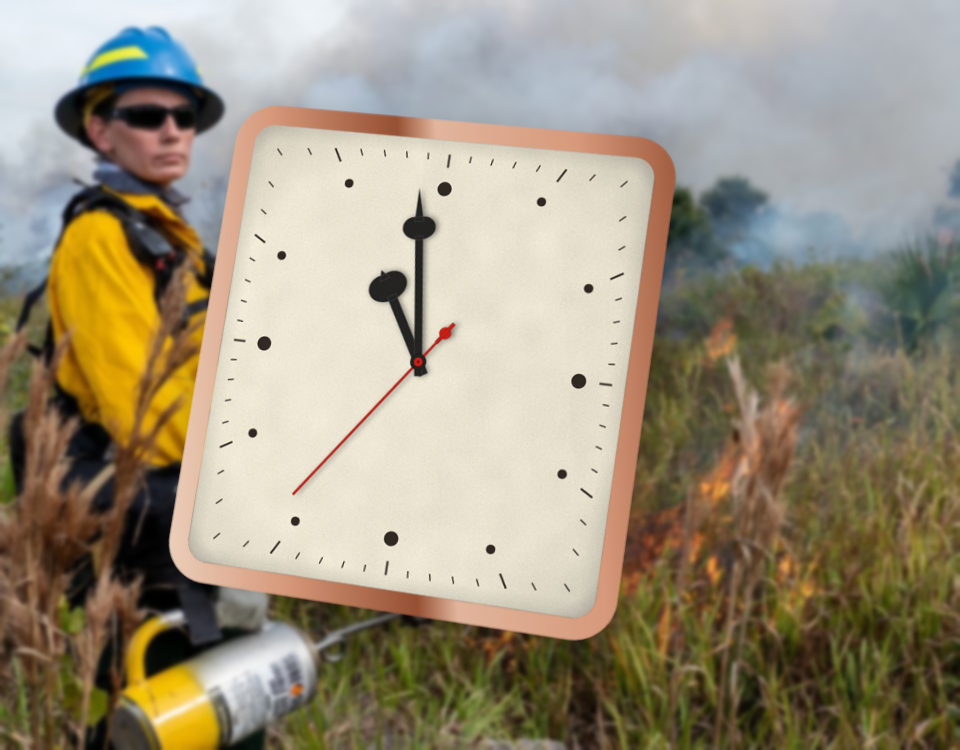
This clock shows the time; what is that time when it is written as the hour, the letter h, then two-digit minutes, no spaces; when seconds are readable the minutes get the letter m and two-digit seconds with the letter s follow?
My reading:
10h58m36s
